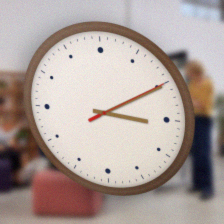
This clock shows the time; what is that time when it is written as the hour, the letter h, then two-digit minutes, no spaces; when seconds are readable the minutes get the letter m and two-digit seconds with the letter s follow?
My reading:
3h10m10s
